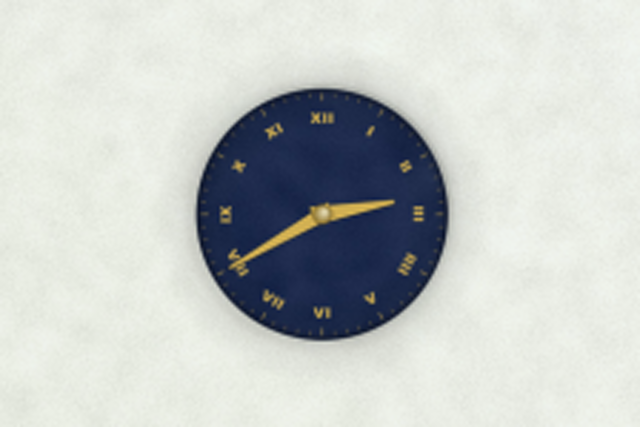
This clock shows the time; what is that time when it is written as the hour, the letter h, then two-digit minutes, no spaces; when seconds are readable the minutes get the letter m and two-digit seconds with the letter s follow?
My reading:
2h40
